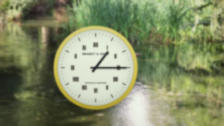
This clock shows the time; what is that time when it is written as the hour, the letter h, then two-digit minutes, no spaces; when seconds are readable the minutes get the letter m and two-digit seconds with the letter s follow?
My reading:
1h15
